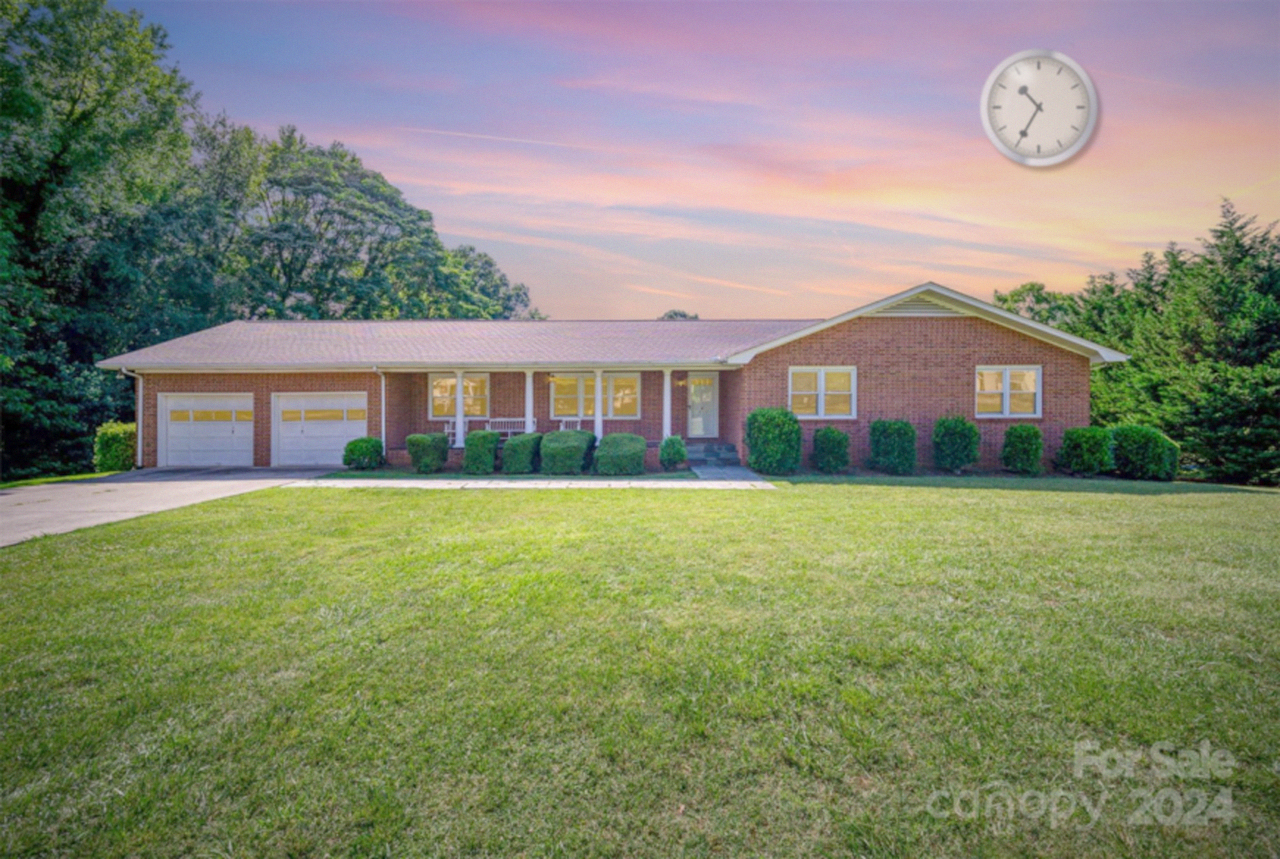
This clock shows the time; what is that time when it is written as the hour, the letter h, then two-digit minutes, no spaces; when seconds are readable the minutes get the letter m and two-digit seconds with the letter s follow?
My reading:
10h35
